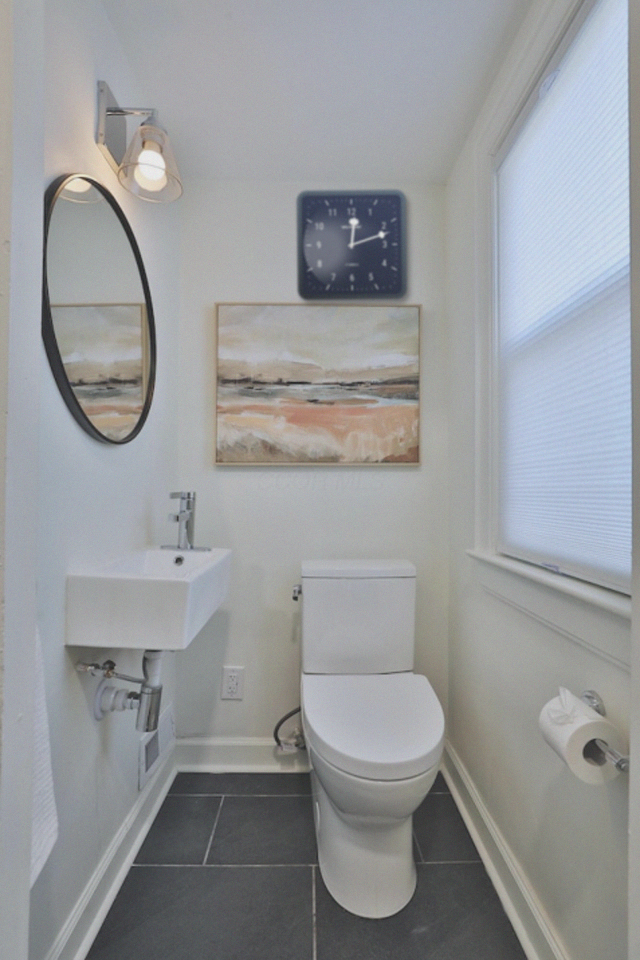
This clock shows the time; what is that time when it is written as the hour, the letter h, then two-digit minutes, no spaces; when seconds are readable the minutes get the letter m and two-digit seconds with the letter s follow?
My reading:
12h12
